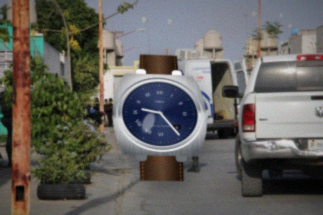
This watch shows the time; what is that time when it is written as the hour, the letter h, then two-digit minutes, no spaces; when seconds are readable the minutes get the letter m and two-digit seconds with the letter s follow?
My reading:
9h24
